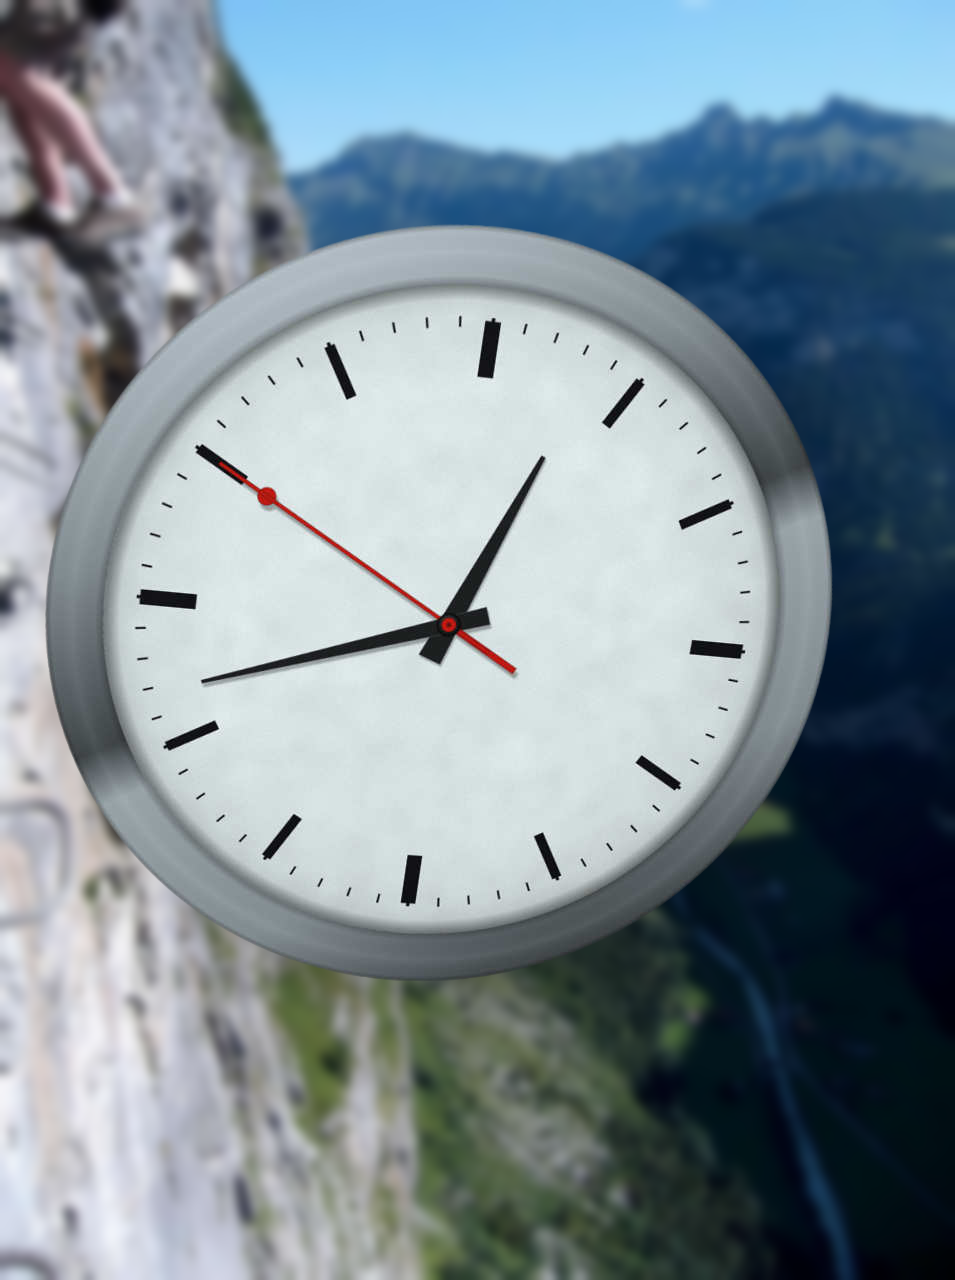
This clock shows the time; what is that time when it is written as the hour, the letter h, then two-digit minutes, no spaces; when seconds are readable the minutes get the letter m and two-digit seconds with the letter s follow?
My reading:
12h41m50s
